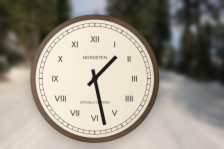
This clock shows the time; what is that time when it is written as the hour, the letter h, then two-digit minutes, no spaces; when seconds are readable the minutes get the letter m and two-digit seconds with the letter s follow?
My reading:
1h28
